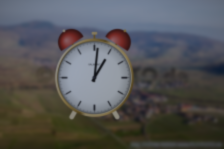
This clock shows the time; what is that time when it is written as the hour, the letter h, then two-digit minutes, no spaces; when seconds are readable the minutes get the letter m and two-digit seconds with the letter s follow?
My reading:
1h01
